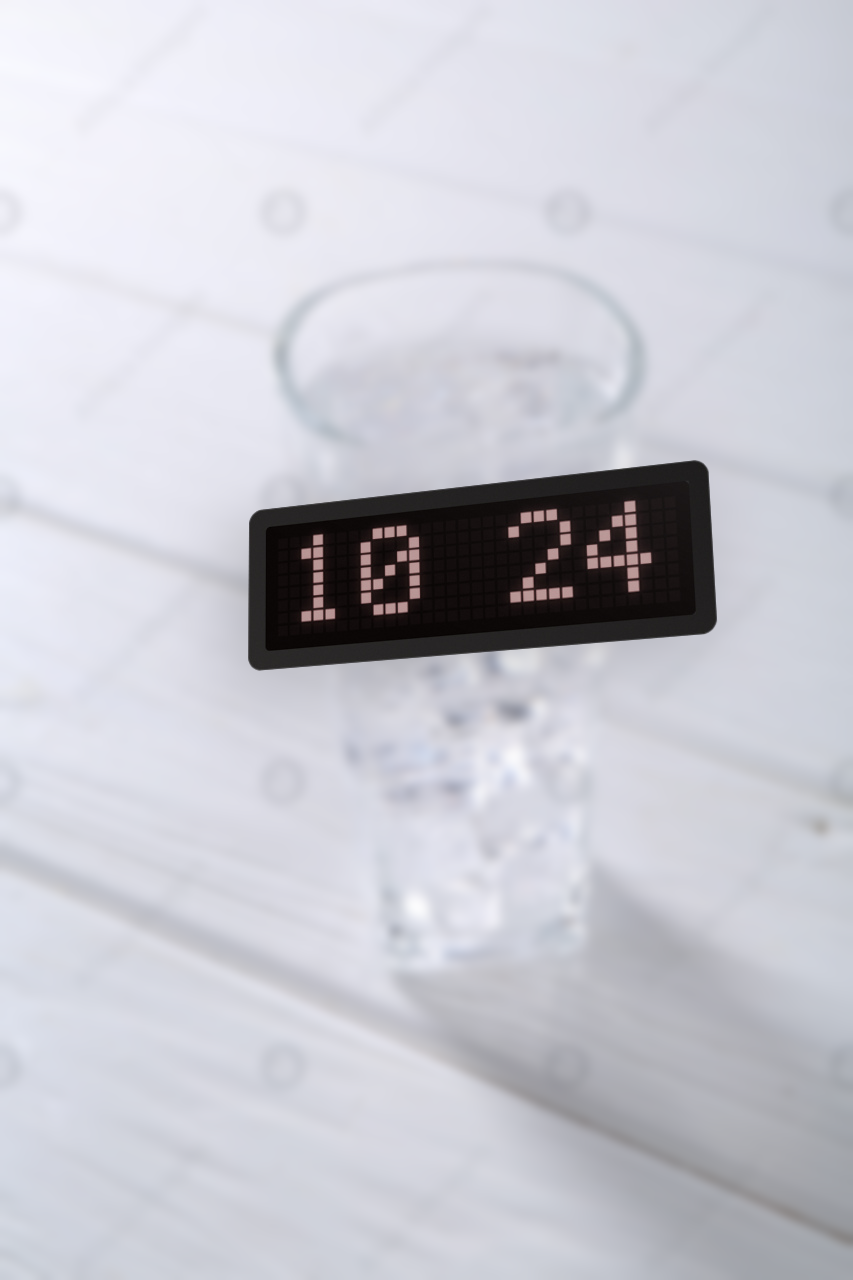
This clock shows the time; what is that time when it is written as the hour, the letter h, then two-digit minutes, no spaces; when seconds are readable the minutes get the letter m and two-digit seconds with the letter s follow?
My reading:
10h24
